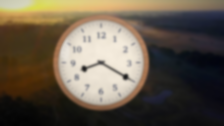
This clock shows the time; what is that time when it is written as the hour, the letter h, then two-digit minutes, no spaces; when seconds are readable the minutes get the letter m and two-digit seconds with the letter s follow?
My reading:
8h20
